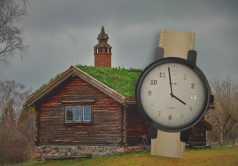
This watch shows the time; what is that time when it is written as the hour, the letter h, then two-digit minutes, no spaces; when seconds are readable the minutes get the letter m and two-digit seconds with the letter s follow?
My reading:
3h58
